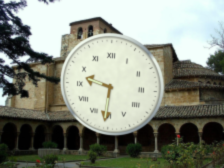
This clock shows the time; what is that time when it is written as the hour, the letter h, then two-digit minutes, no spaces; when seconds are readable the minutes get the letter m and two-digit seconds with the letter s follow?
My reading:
9h31
